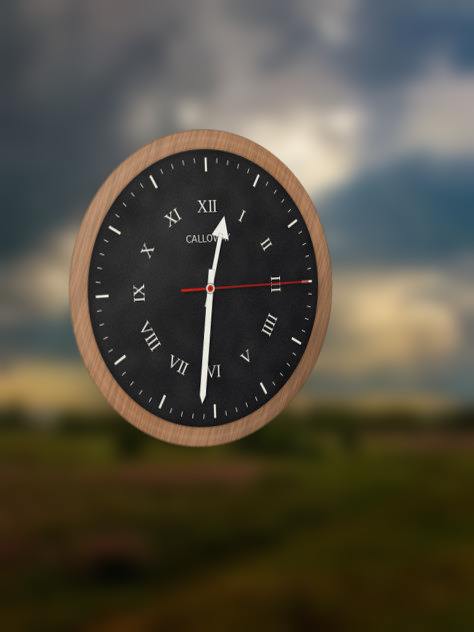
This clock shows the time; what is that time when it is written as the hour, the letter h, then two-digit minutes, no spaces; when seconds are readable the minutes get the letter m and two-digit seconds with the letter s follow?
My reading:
12h31m15s
